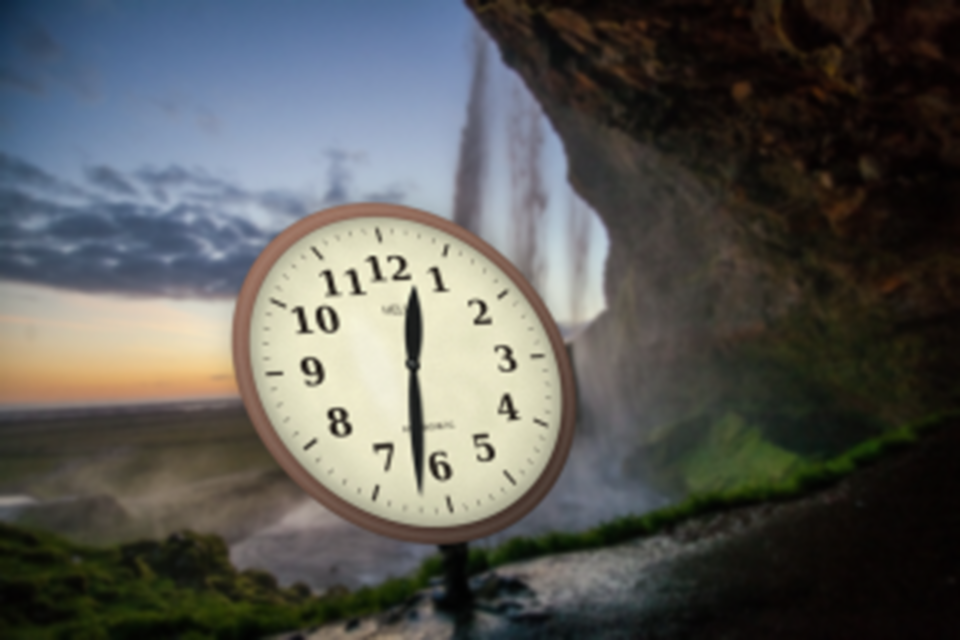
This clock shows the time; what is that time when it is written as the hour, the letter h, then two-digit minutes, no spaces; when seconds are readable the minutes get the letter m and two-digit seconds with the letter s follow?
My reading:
12h32
